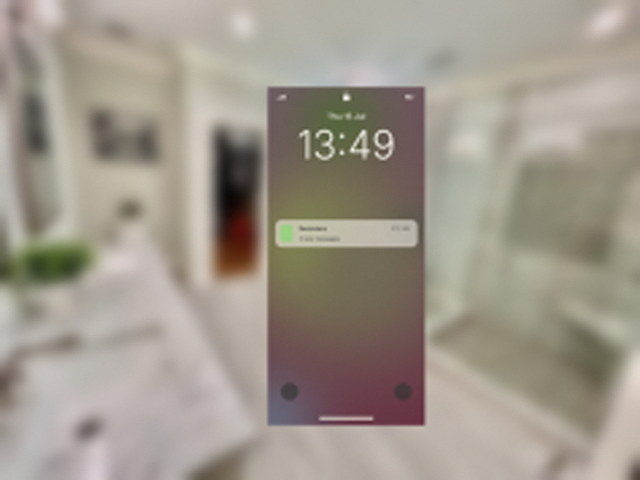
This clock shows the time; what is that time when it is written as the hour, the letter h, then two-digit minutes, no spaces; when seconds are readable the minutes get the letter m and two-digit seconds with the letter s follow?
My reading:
13h49
